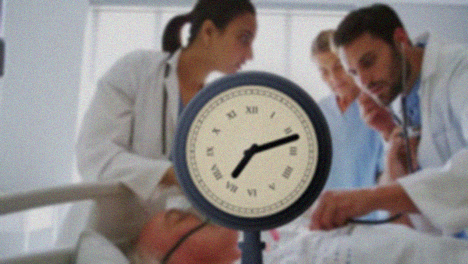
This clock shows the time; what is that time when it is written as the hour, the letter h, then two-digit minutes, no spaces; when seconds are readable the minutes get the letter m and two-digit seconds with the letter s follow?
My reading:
7h12
